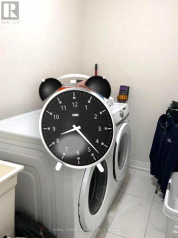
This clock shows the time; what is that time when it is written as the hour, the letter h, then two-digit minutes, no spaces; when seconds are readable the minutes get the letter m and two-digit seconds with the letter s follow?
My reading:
8h23
